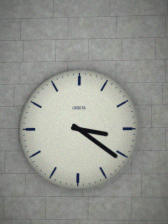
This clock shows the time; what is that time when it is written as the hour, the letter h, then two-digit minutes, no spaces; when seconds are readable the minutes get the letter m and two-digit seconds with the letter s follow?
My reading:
3h21
